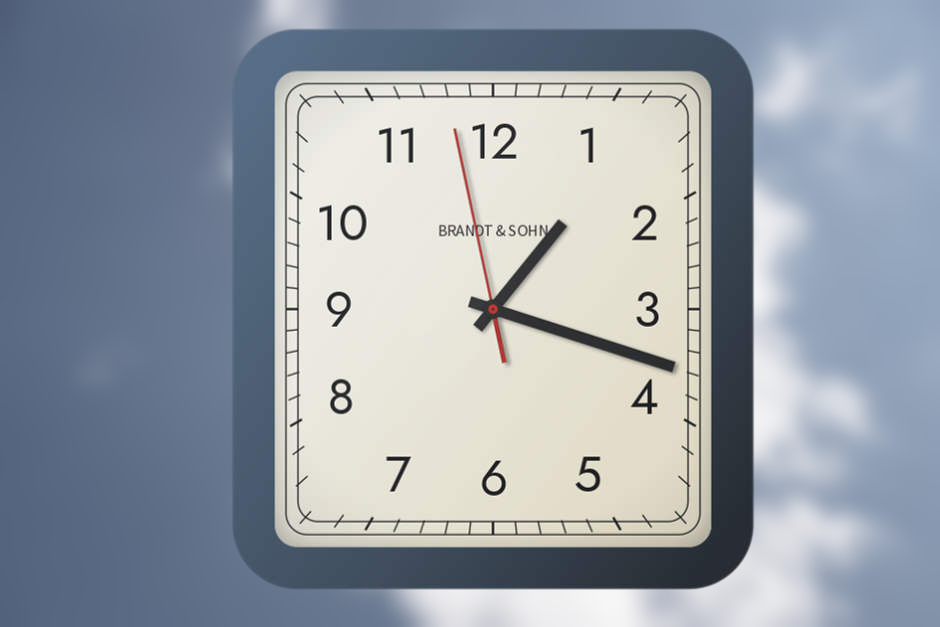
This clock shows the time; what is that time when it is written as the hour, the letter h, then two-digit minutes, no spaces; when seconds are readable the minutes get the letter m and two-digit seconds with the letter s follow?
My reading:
1h17m58s
